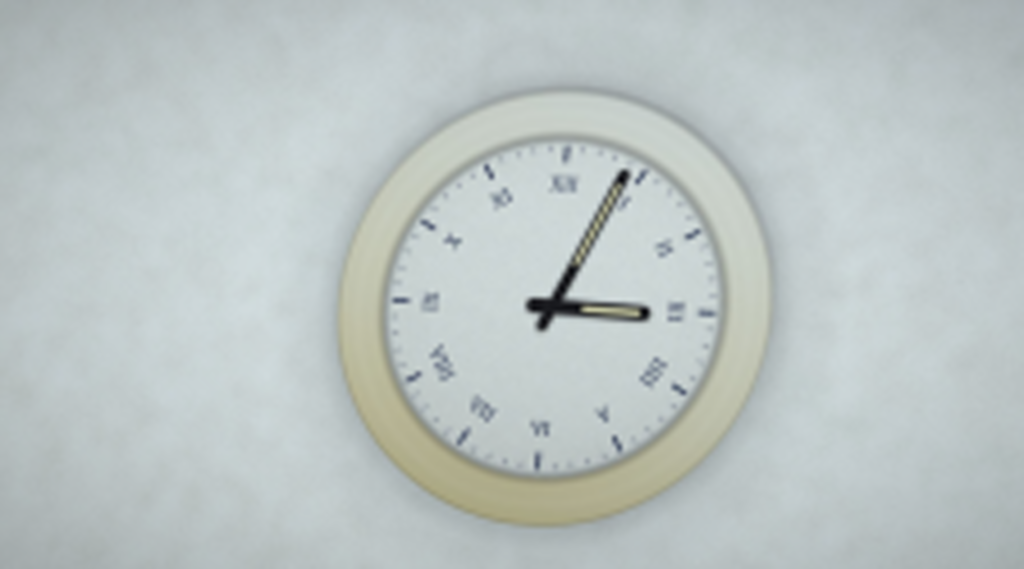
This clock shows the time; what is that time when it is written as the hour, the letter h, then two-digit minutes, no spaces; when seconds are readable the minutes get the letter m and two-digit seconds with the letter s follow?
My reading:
3h04
